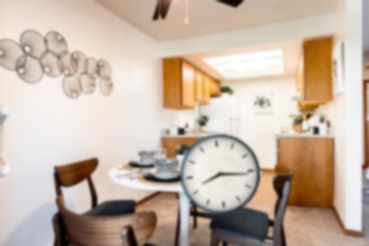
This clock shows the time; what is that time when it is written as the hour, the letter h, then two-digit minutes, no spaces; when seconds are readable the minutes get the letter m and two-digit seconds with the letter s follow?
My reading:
8h16
